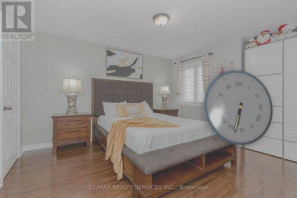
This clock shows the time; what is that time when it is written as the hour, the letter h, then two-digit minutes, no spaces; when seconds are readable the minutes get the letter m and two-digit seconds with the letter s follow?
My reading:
6h33
